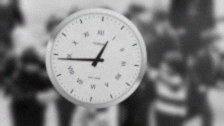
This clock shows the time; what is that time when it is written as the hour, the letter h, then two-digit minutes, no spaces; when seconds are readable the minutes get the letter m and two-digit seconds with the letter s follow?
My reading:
12h44
